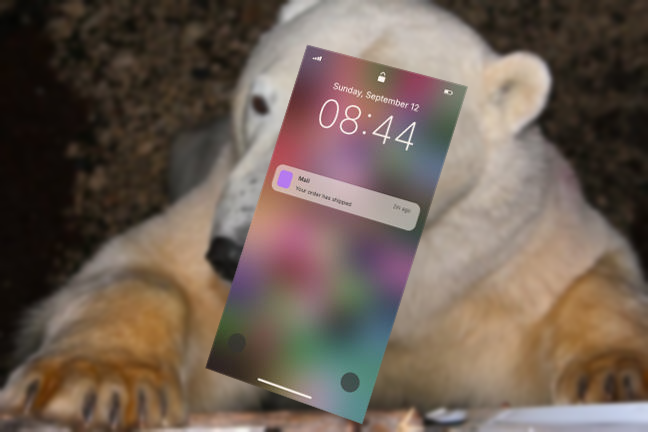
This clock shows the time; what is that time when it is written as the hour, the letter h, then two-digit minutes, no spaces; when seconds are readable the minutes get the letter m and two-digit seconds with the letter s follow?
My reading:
8h44
